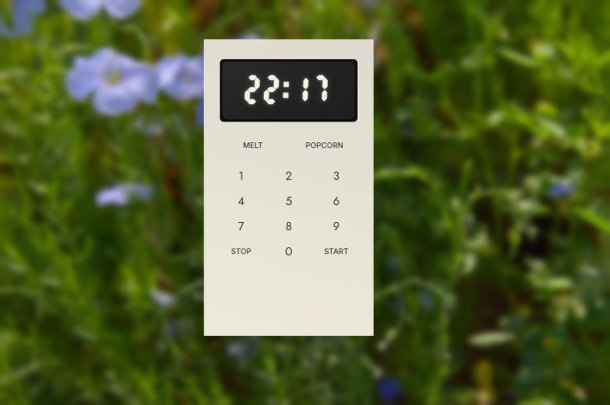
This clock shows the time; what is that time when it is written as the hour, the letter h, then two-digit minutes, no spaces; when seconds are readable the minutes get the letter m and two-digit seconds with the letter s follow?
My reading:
22h17
